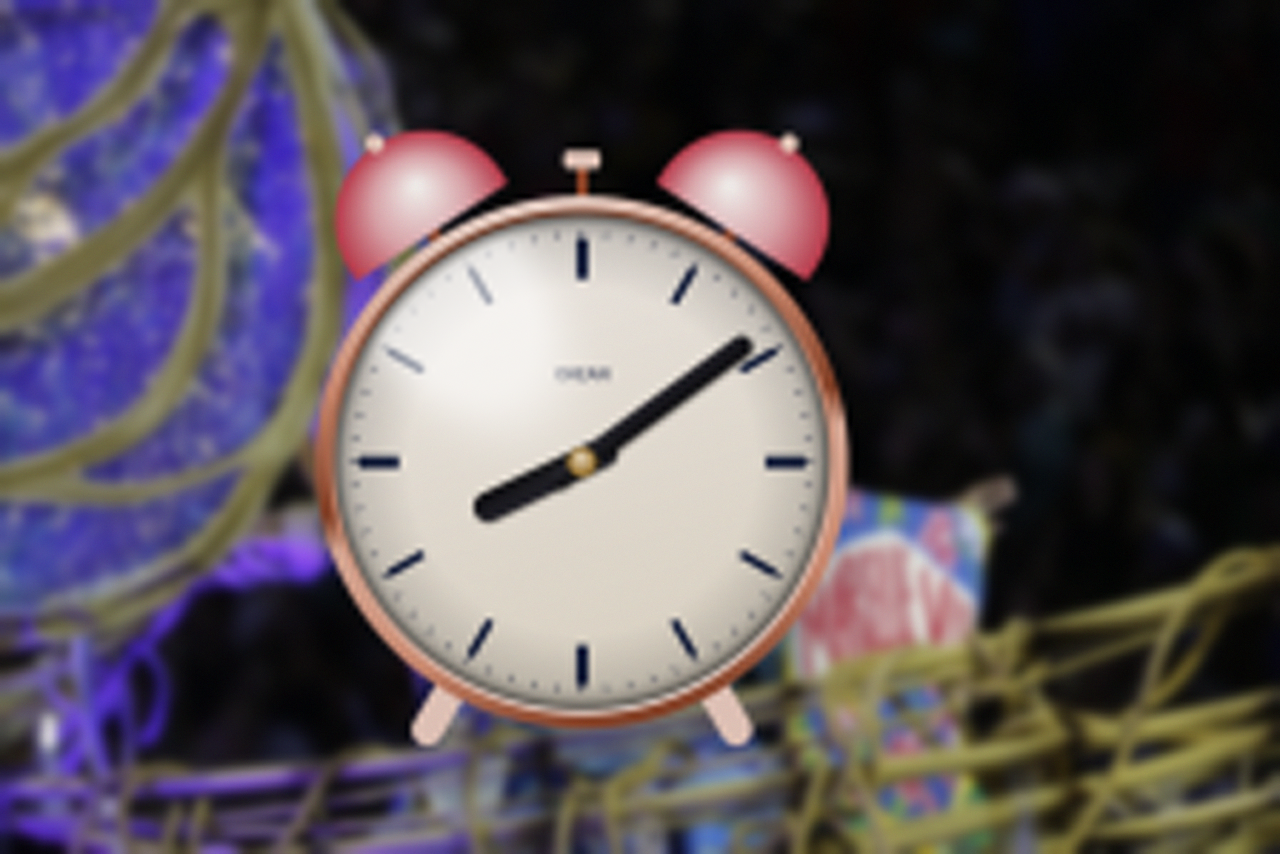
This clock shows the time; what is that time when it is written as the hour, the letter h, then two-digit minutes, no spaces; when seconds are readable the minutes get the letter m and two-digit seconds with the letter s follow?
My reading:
8h09
